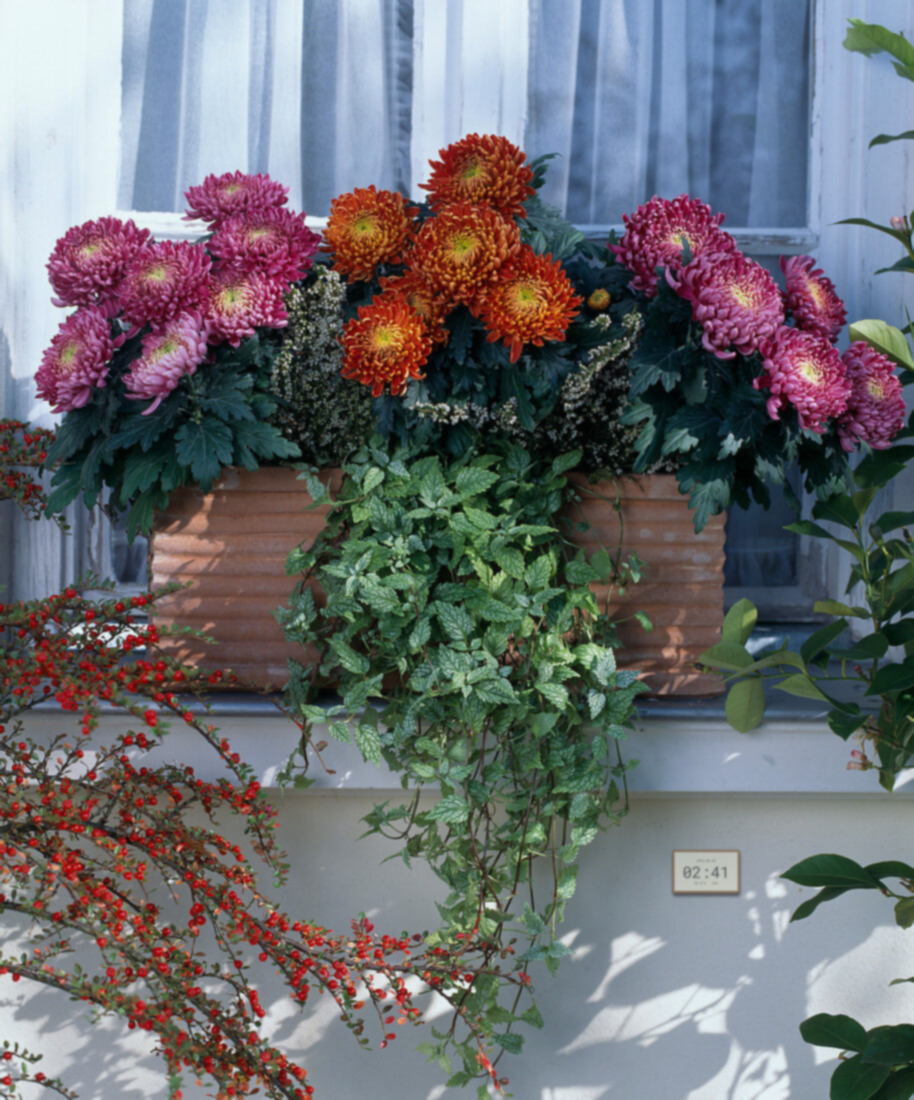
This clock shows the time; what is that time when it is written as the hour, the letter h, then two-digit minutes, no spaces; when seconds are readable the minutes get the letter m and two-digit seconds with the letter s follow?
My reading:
2h41
